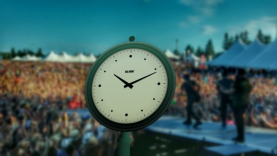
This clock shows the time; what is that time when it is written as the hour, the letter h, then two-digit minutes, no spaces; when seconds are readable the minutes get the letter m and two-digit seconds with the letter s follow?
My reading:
10h11
